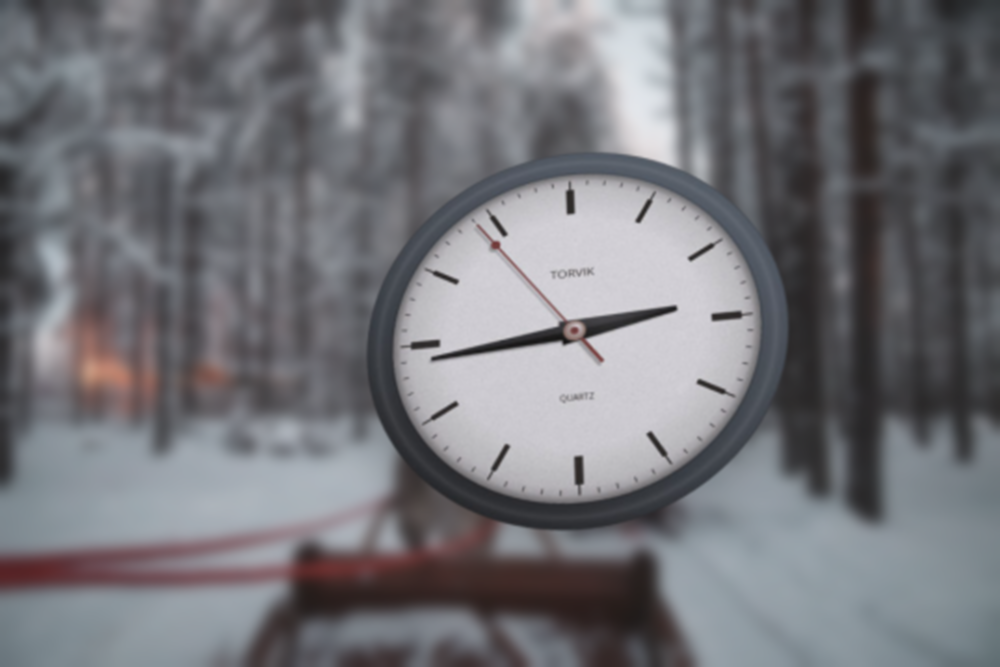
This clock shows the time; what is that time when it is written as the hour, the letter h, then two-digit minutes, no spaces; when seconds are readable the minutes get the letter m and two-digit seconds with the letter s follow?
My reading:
2h43m54s
